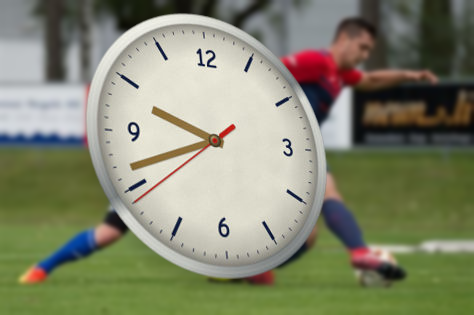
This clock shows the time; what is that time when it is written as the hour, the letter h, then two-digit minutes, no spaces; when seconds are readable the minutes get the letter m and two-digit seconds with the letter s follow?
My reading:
9h41m39s
